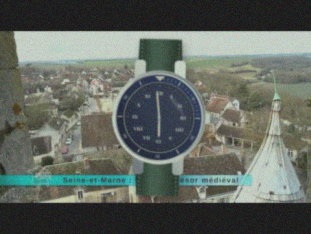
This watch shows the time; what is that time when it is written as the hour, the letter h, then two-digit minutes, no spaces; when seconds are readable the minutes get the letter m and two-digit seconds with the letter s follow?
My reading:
5h59
